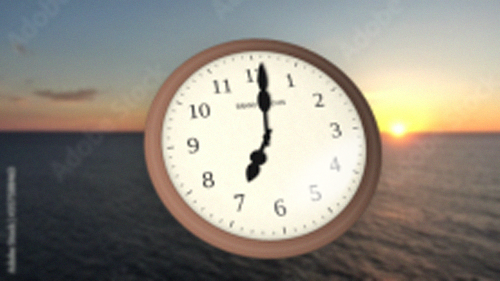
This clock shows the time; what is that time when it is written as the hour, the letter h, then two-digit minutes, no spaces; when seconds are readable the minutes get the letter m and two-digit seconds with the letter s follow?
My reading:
7h01
